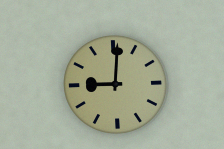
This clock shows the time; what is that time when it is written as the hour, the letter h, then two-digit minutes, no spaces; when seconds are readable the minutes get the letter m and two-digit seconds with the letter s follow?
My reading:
9h01
